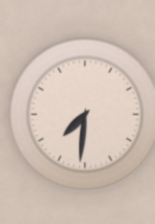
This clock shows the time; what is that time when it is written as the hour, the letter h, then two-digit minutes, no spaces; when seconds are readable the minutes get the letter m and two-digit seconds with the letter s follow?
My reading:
7h31
